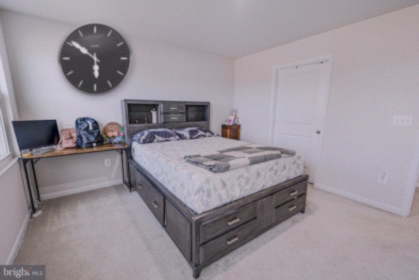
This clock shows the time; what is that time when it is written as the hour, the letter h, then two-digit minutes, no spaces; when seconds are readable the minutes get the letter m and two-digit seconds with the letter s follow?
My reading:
5h51
